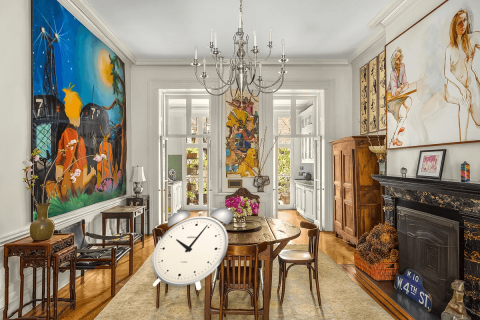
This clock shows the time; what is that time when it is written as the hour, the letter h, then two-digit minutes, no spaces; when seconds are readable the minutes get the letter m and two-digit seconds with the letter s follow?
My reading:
10h04
